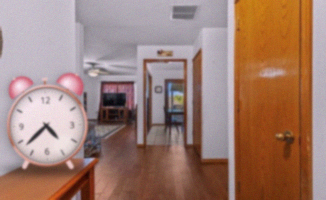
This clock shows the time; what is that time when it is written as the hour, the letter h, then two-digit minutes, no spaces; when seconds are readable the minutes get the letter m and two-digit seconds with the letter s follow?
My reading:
4h38
